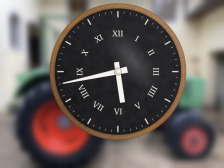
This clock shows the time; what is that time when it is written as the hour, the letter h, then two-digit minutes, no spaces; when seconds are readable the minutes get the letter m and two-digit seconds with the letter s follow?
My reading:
5h43
